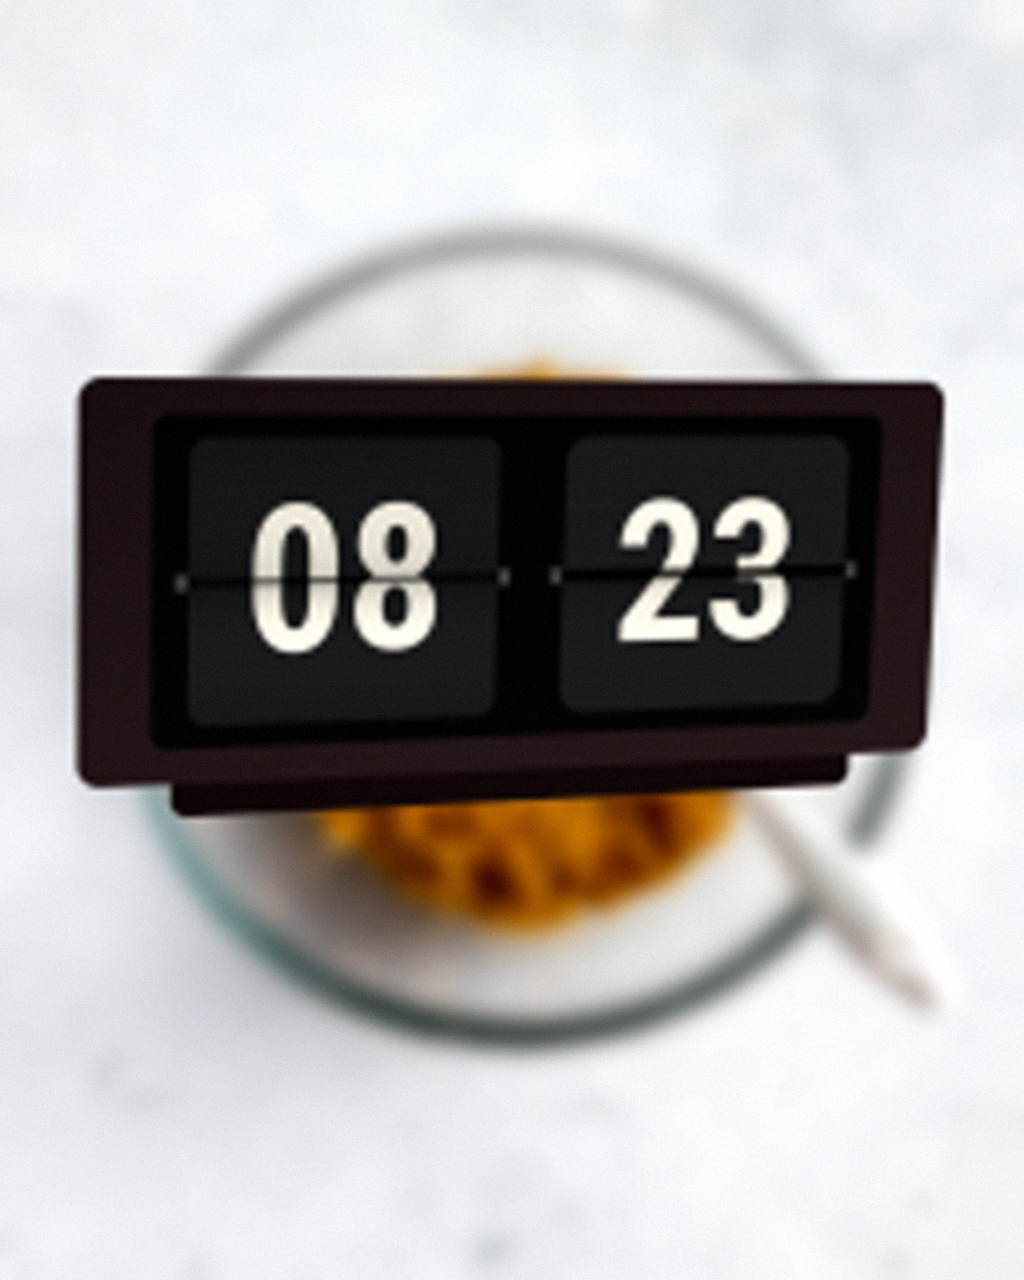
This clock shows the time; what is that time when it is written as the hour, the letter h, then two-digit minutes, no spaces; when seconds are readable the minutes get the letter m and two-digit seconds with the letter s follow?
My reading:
8h23
